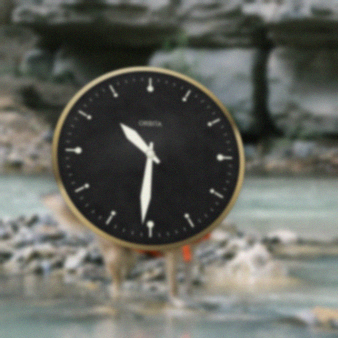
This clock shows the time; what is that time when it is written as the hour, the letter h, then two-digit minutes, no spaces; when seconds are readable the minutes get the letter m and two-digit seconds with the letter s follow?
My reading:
10h31
